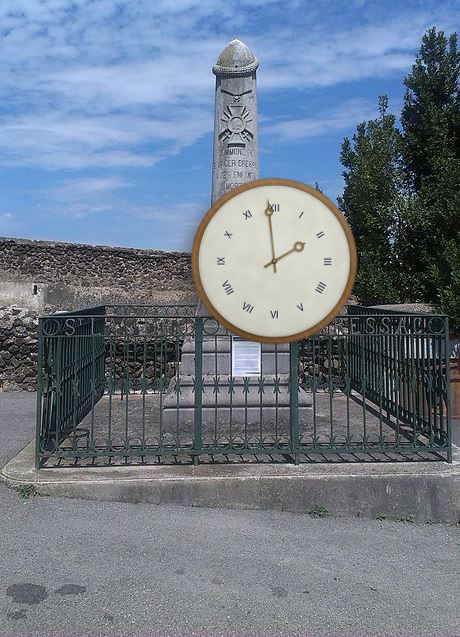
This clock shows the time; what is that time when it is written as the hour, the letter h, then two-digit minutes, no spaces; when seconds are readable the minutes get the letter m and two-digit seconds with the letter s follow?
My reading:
1h59
